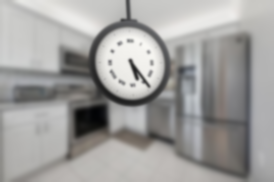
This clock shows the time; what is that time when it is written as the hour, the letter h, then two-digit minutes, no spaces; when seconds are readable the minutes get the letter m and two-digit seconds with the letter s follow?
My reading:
5h24
